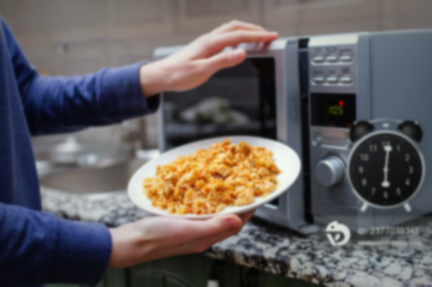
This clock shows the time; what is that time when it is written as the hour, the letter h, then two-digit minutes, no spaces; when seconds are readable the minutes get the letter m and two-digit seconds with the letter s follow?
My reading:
6h01
